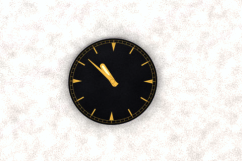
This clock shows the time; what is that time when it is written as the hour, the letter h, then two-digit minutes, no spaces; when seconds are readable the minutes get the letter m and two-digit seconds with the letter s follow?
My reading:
10h52
